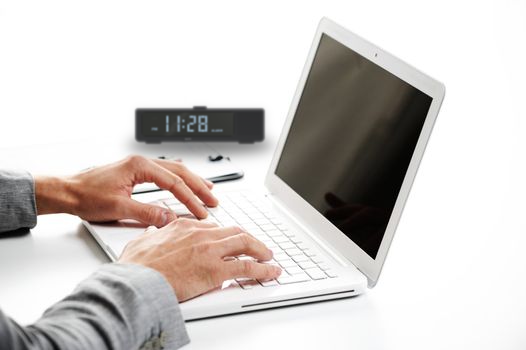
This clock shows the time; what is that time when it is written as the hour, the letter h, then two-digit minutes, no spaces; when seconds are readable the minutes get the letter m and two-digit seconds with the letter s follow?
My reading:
11h28
